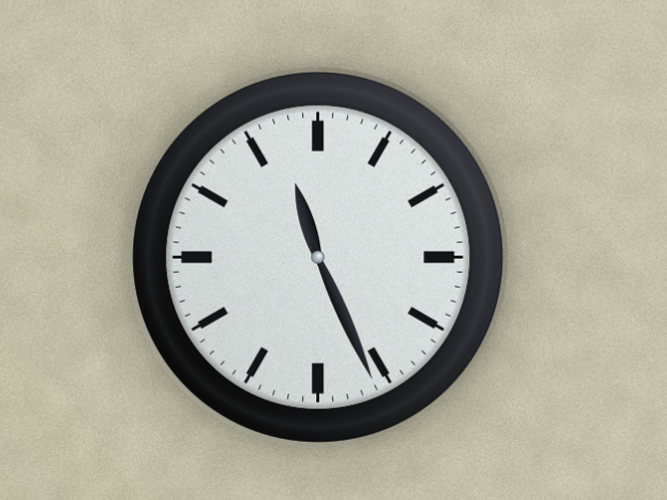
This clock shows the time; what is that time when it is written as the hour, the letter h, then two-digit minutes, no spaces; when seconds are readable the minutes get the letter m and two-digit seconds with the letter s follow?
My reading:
11h26
